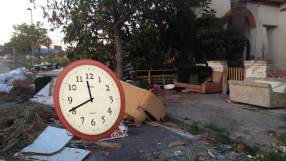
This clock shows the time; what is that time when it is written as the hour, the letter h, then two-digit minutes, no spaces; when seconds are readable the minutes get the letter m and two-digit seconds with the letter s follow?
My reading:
11h41
